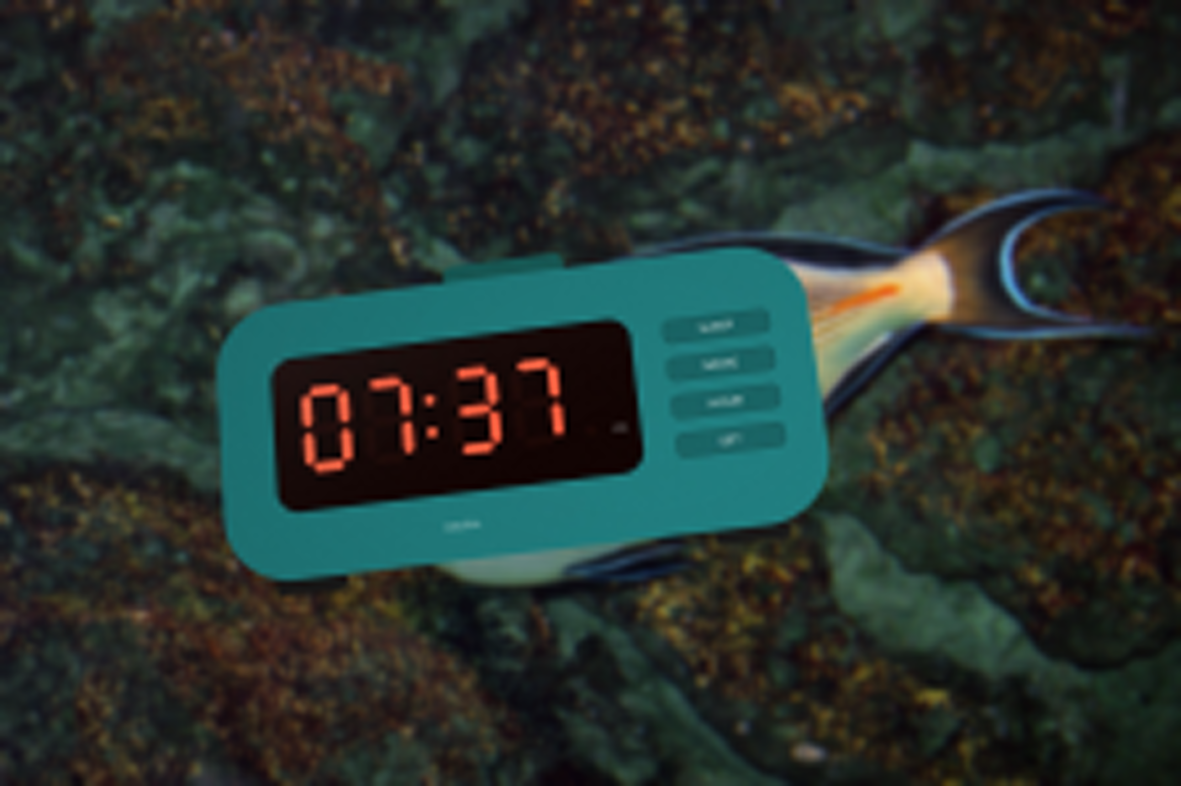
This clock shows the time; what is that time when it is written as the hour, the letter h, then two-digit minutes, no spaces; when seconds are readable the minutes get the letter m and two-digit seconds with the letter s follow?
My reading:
7h37
